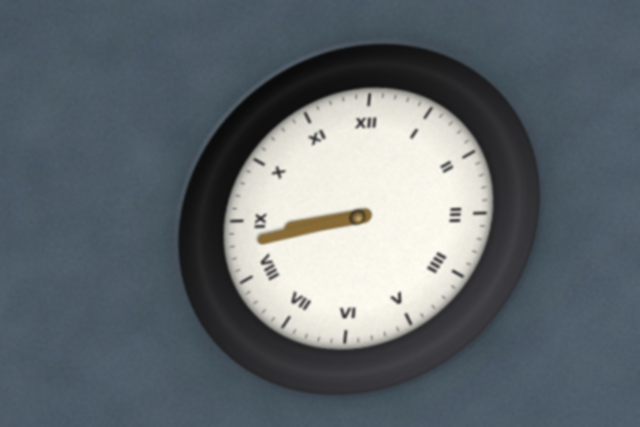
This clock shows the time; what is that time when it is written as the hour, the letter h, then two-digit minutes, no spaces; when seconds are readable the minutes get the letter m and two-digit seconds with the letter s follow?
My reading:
8h43
